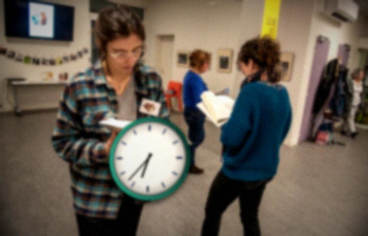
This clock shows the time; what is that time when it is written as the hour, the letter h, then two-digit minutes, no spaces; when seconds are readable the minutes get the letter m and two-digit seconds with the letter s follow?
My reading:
6h37
